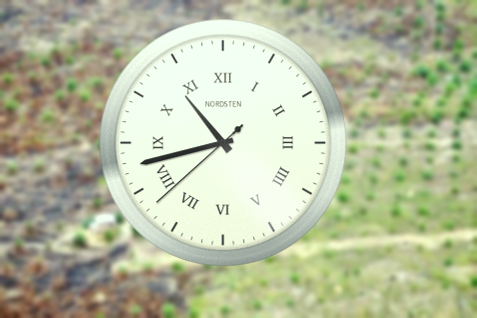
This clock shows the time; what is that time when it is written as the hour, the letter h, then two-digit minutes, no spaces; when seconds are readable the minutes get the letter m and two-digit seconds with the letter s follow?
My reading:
10h42m38s
